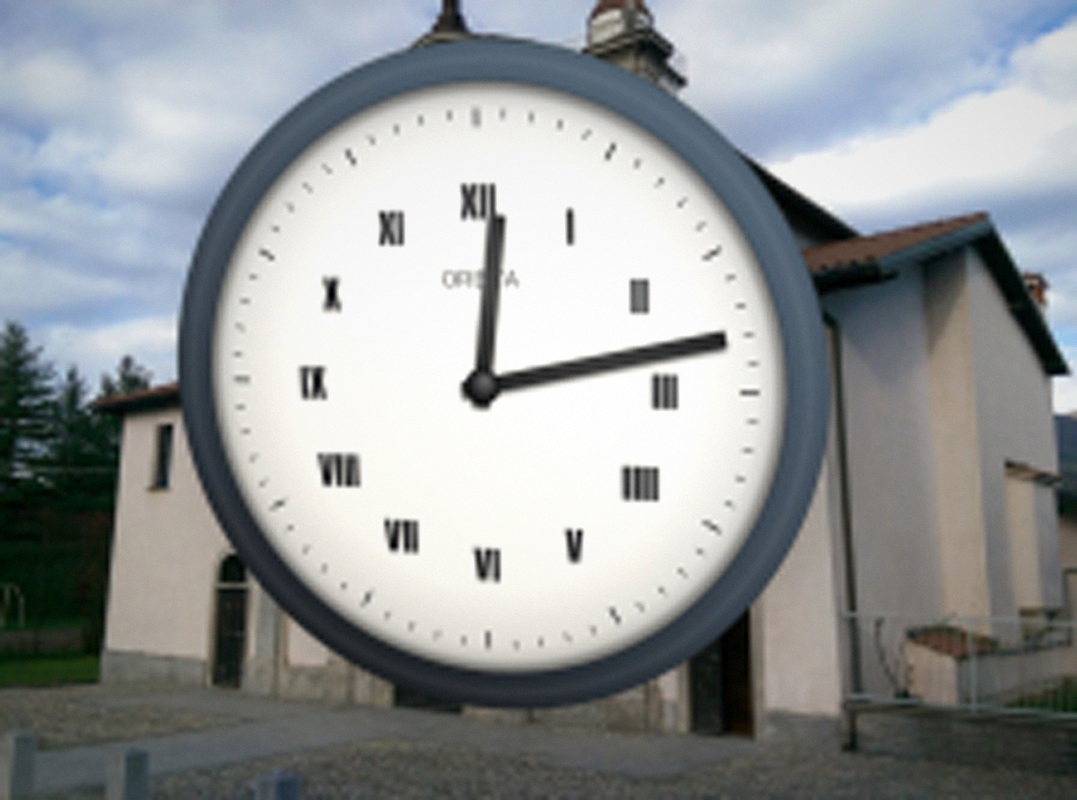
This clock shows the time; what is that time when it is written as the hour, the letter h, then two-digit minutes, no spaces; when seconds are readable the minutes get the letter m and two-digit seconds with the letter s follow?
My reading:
12h13
